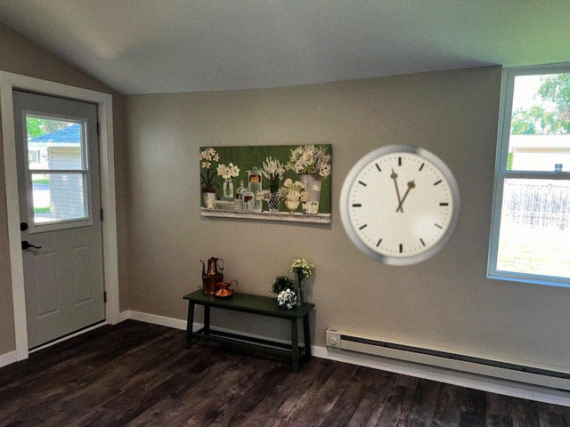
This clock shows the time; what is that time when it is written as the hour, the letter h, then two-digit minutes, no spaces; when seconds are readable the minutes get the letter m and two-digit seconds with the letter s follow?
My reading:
12h58
